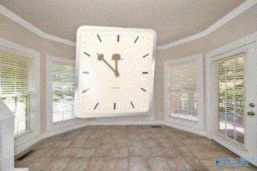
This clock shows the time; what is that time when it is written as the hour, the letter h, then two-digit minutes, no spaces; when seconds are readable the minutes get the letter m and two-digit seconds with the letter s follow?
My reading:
11h52
